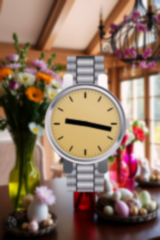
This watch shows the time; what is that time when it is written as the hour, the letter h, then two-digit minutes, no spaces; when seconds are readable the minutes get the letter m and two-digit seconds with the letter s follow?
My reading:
9h17
